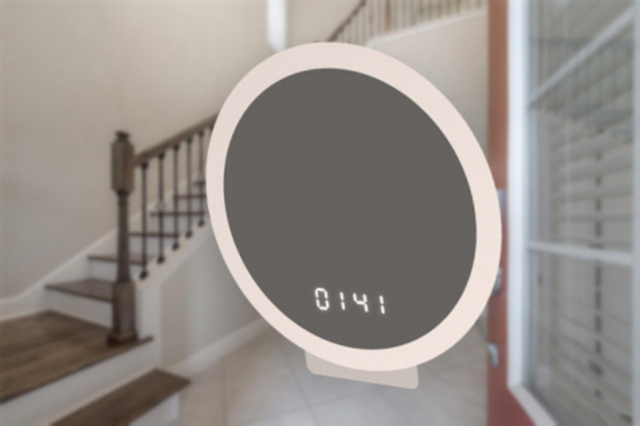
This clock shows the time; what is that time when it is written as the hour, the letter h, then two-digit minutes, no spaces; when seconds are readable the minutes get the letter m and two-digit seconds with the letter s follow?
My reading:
1h41
